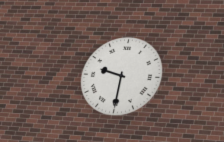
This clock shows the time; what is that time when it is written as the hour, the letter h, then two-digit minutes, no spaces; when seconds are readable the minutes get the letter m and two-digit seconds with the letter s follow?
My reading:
9h30
